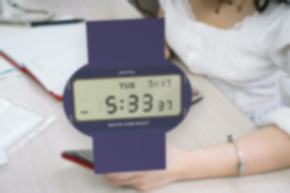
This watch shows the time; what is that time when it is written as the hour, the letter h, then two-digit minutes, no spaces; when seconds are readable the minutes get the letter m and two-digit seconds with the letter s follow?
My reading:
5h33
